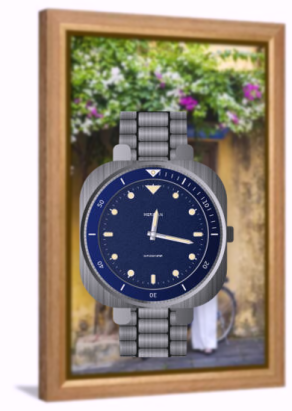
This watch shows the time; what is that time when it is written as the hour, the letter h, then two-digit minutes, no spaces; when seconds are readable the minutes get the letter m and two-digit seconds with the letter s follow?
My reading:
12h17
